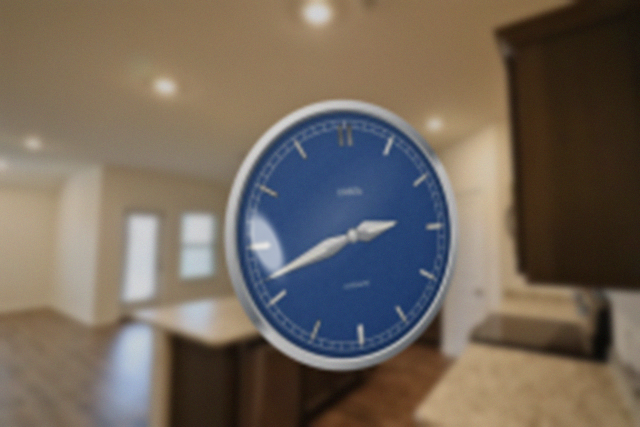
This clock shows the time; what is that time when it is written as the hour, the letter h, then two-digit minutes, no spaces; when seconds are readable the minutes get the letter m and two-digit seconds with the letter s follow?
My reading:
2h42
